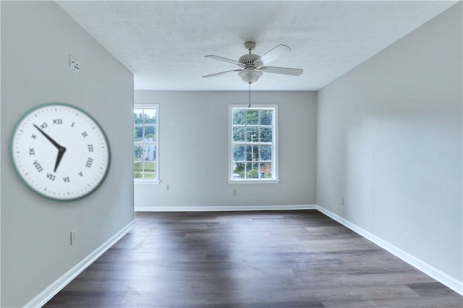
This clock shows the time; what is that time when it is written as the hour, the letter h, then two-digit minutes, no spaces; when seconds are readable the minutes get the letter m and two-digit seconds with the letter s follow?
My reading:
6h53
